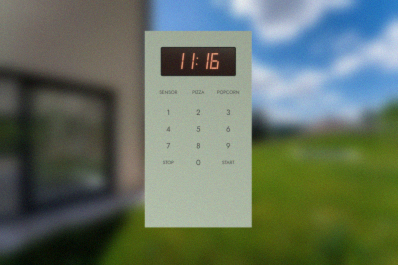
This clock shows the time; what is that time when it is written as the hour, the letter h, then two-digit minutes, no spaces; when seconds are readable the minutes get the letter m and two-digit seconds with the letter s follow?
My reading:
11h16
